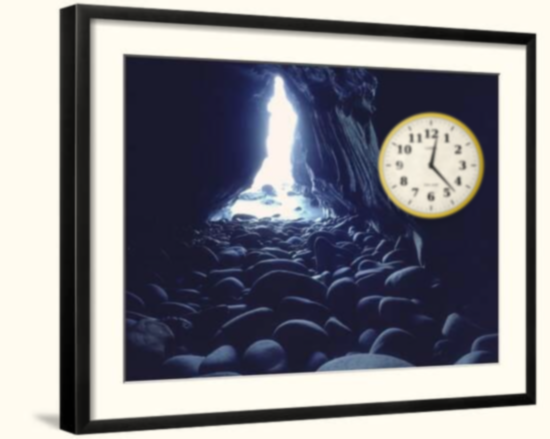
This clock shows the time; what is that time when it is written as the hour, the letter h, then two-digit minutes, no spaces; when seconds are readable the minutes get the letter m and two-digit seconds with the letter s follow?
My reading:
12h23
